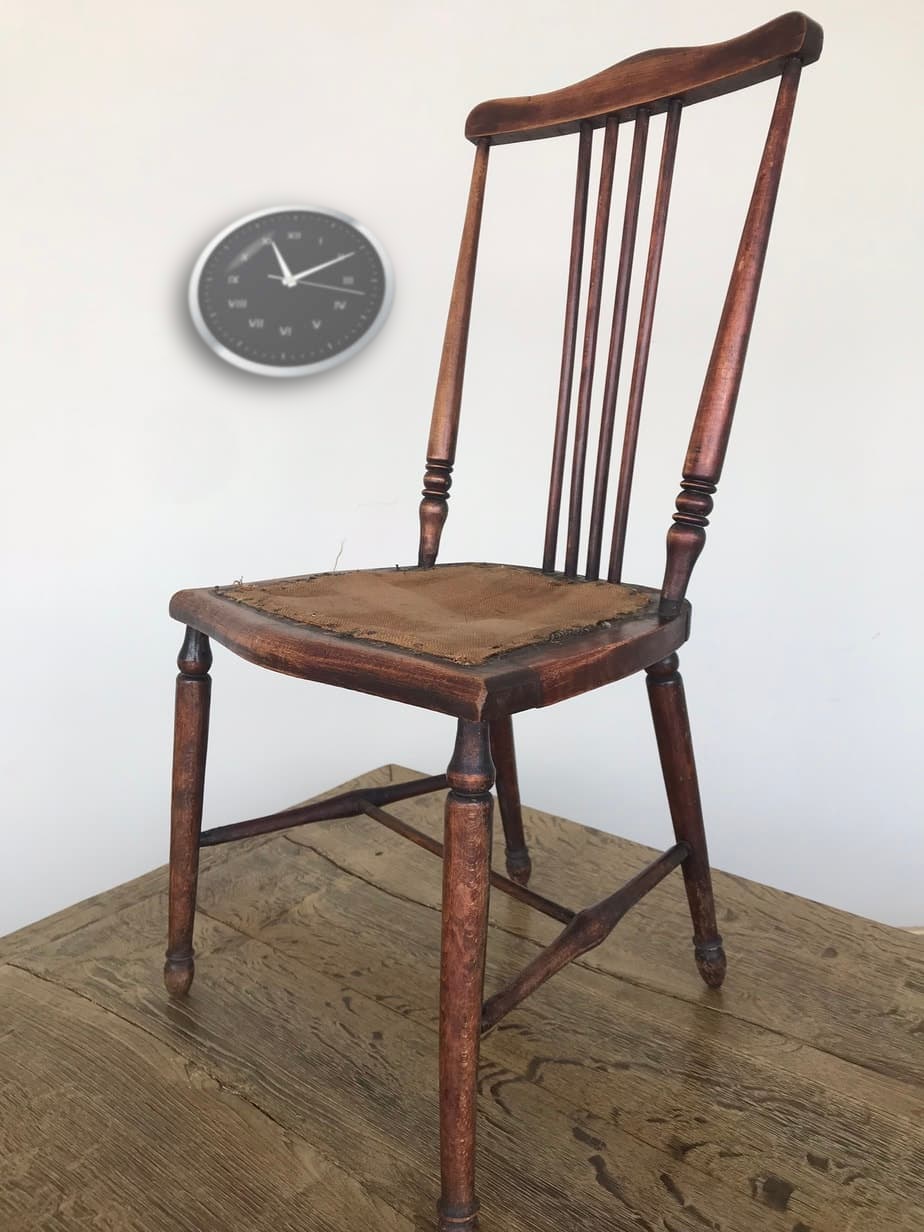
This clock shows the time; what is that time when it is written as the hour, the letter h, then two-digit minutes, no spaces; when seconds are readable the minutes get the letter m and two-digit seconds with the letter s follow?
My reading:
11h10m17s
